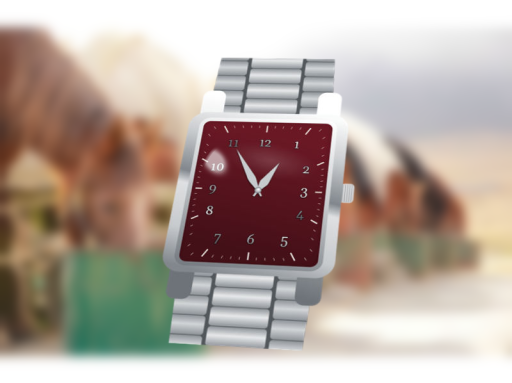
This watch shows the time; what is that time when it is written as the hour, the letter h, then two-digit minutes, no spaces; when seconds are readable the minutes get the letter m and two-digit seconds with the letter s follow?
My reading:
12h55
